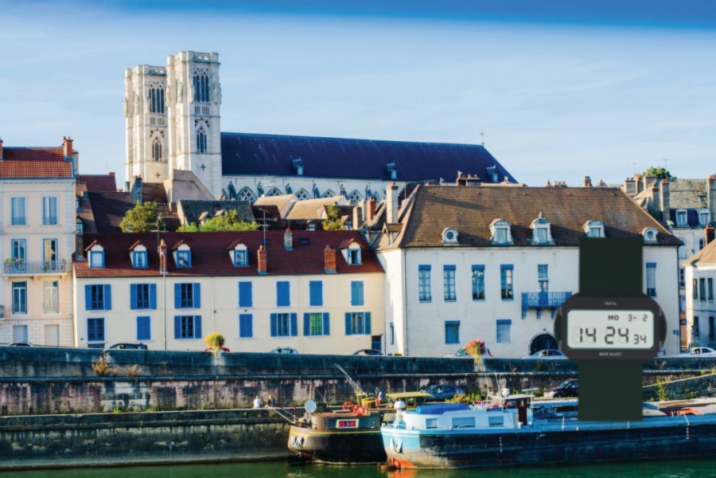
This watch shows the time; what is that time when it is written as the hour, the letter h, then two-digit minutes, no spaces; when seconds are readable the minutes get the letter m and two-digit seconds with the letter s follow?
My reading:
14h24
